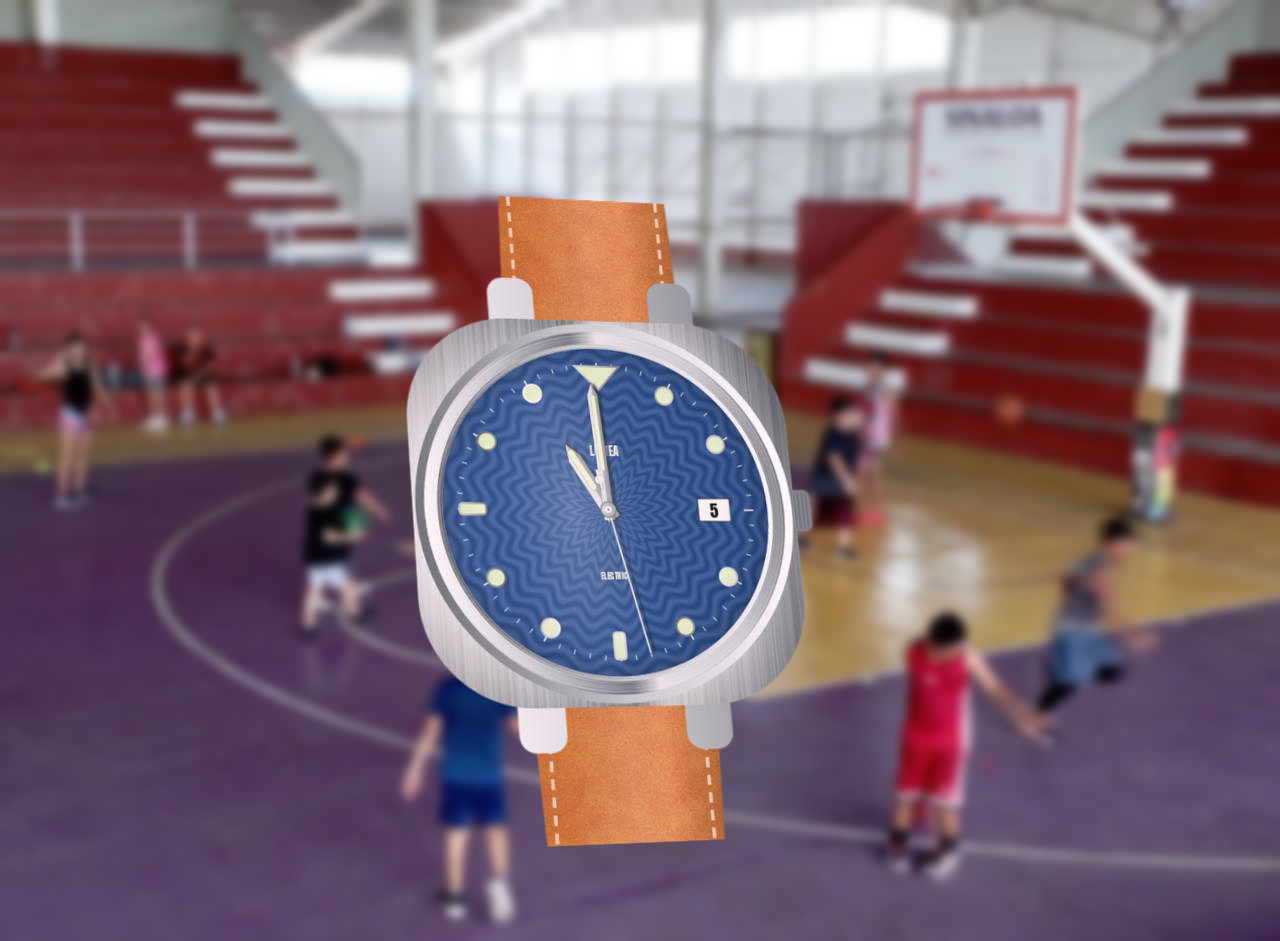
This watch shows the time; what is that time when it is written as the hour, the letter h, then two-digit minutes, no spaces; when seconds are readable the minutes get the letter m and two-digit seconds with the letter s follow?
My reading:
10h59m28s
